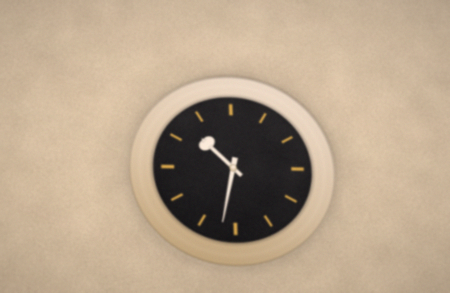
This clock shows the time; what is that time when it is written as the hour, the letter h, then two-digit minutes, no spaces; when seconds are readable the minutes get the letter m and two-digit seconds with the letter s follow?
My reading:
10h32
